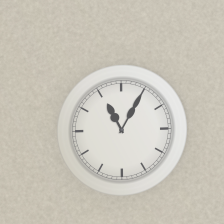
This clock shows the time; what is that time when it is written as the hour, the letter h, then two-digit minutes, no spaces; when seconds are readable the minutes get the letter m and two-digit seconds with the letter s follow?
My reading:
11h05
